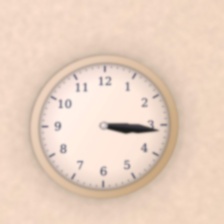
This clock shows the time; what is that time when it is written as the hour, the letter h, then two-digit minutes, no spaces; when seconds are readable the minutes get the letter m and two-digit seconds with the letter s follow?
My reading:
3h16
